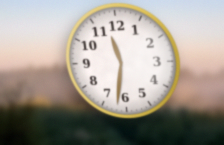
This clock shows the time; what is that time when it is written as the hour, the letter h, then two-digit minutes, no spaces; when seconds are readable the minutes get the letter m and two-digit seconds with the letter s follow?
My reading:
11h32
